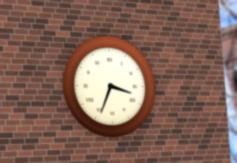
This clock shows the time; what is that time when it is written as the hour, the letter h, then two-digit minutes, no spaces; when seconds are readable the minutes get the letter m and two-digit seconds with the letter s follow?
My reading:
3h34
